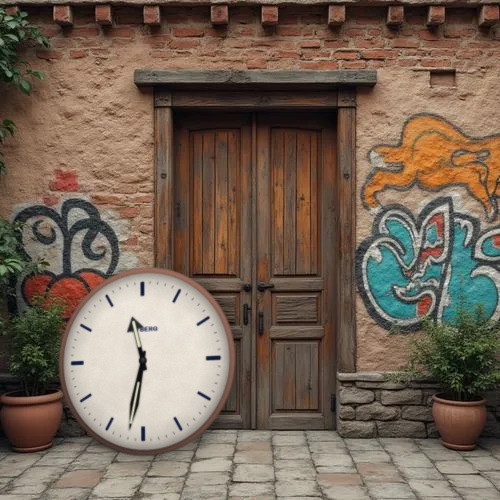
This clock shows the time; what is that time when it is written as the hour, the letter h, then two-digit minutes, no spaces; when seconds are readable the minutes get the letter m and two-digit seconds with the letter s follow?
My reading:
11h32
